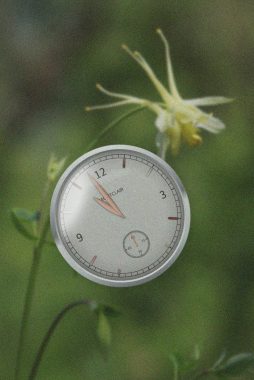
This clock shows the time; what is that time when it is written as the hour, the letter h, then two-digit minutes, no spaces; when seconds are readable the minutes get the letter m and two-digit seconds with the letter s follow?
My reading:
10h58
